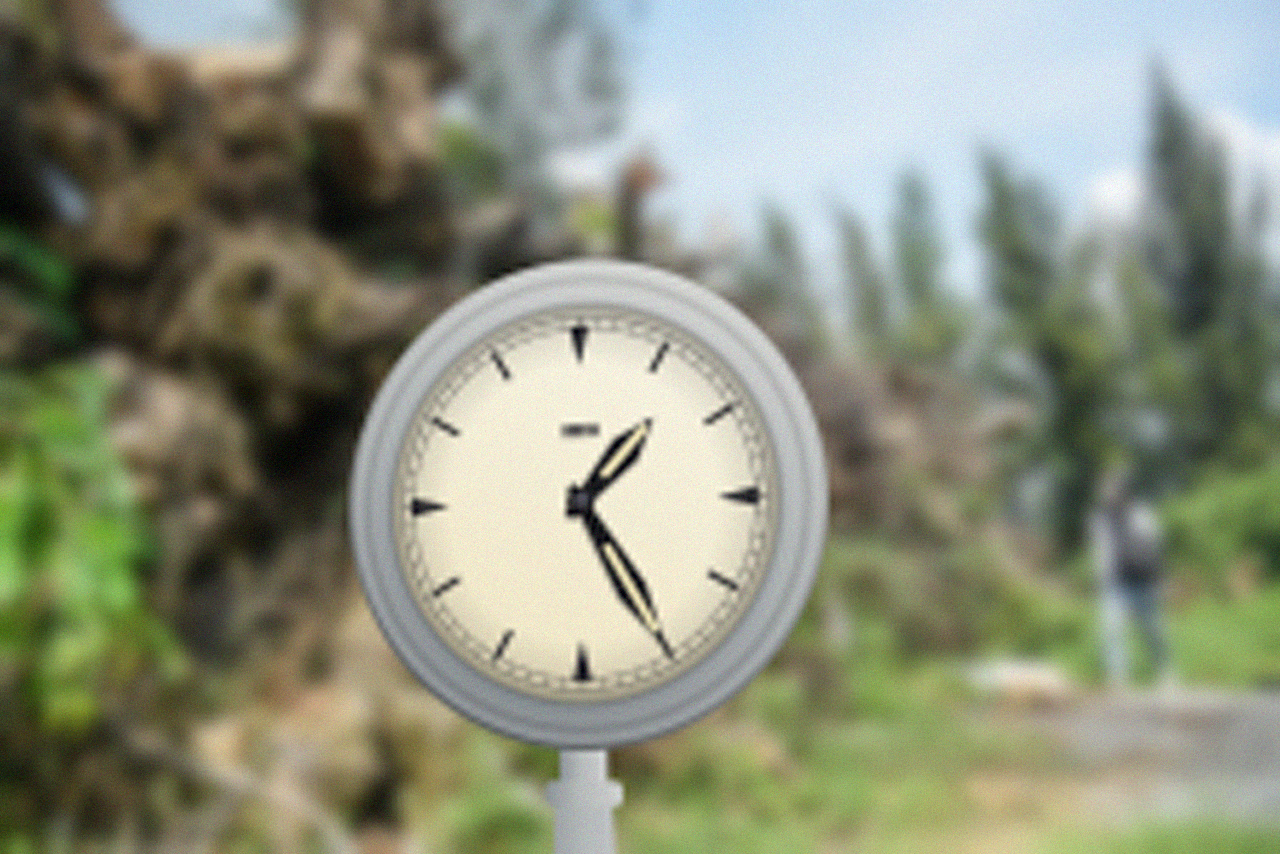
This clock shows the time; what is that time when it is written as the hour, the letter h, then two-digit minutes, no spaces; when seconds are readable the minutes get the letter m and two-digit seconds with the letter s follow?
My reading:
1h25
